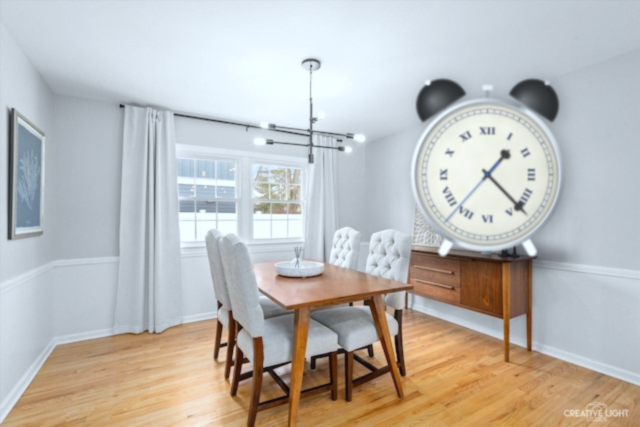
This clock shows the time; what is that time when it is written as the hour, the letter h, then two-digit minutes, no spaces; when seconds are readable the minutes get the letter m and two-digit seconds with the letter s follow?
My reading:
1h22m37s
